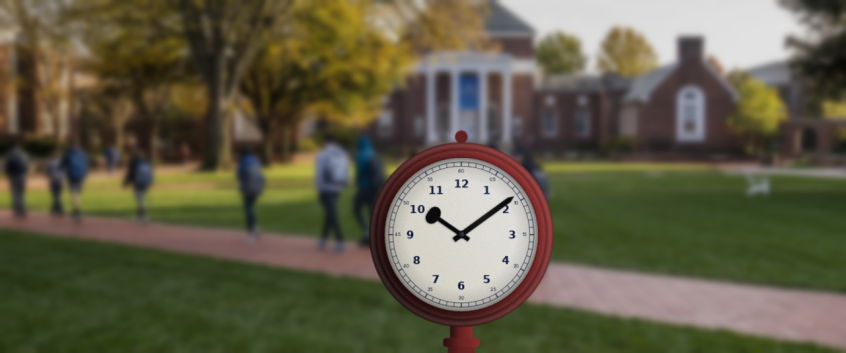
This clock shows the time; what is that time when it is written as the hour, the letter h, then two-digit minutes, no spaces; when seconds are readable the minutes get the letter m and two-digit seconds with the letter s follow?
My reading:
10h09
